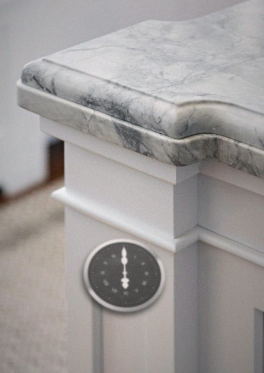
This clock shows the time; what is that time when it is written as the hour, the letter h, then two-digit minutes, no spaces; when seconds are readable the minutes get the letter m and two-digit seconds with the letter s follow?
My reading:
6h00
